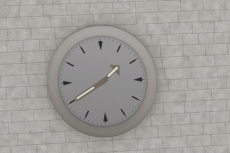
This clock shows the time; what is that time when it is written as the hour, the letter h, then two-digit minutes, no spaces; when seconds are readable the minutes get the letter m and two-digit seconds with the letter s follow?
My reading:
1h40
